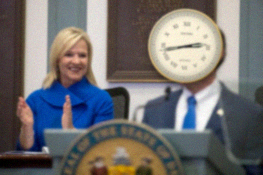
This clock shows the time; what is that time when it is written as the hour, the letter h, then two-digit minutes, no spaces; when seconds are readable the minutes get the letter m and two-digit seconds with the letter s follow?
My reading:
2h43
